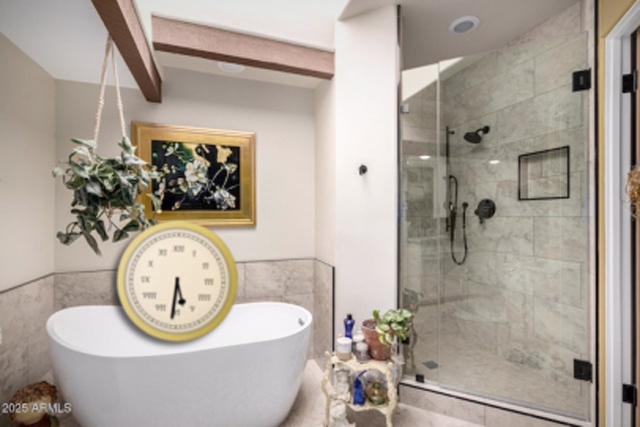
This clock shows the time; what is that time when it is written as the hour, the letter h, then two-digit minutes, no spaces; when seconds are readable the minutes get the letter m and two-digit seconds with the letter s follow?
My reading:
5h31
